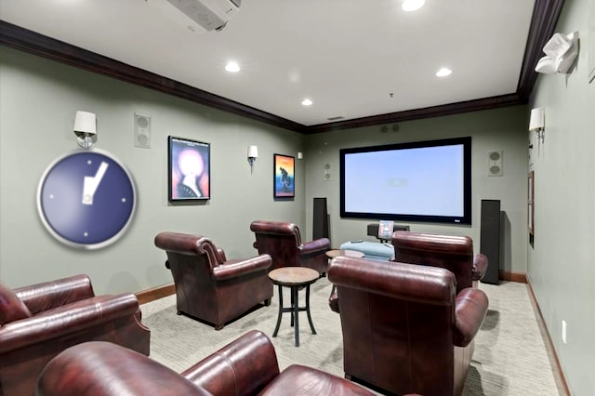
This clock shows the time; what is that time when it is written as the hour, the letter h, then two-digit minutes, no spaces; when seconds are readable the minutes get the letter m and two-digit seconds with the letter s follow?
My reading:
12h04
